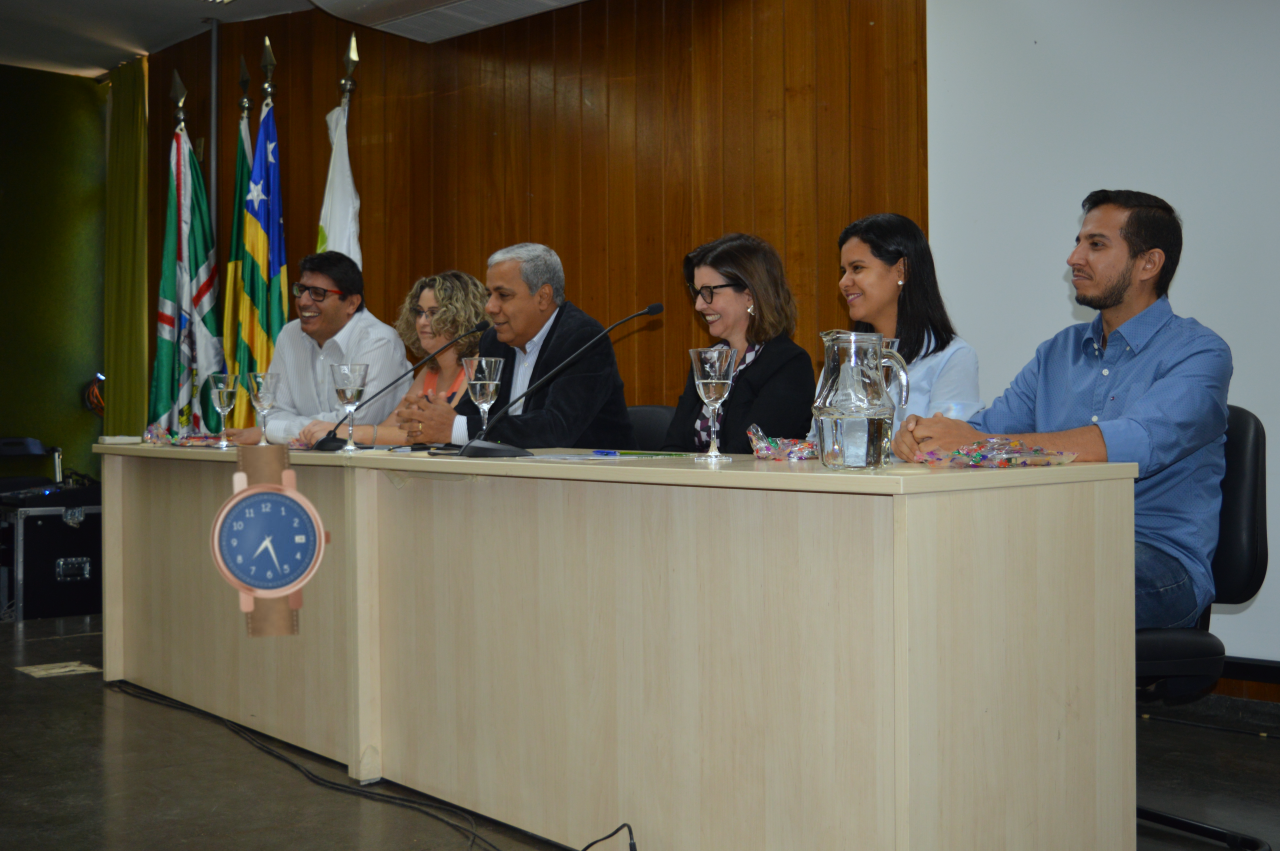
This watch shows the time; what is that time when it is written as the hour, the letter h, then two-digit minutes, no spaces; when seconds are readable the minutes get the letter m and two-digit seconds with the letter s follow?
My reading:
7h27
